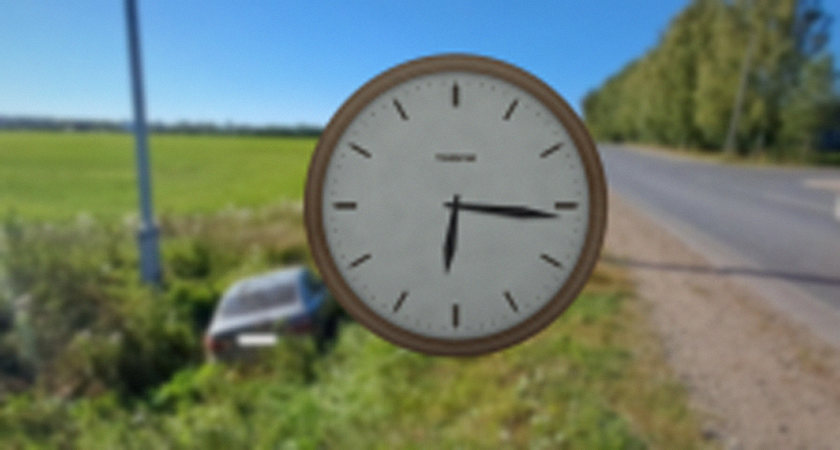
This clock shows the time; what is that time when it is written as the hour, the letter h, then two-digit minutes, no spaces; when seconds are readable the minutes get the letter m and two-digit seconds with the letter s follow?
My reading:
6h16
